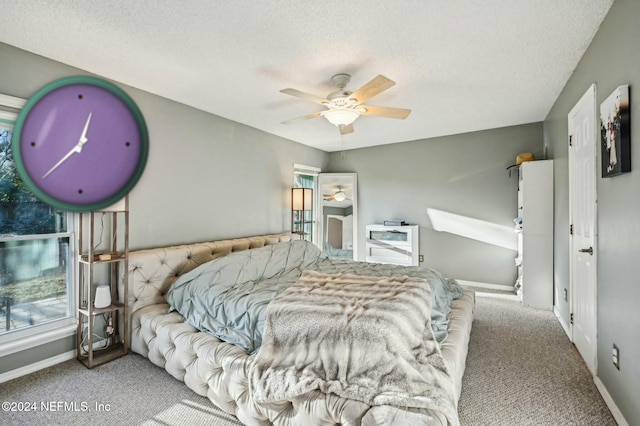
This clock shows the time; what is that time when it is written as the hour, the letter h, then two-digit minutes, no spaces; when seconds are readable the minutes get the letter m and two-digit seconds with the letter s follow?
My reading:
12h38
